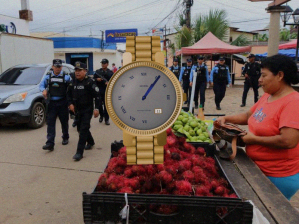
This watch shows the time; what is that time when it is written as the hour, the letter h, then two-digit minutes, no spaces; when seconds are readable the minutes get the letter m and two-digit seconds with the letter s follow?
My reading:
1h06
